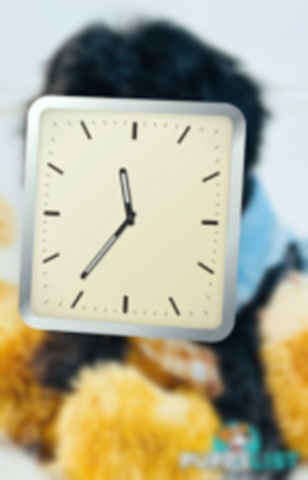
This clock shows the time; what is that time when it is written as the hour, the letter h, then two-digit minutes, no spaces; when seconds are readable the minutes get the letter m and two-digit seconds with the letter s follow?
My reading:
11h36
